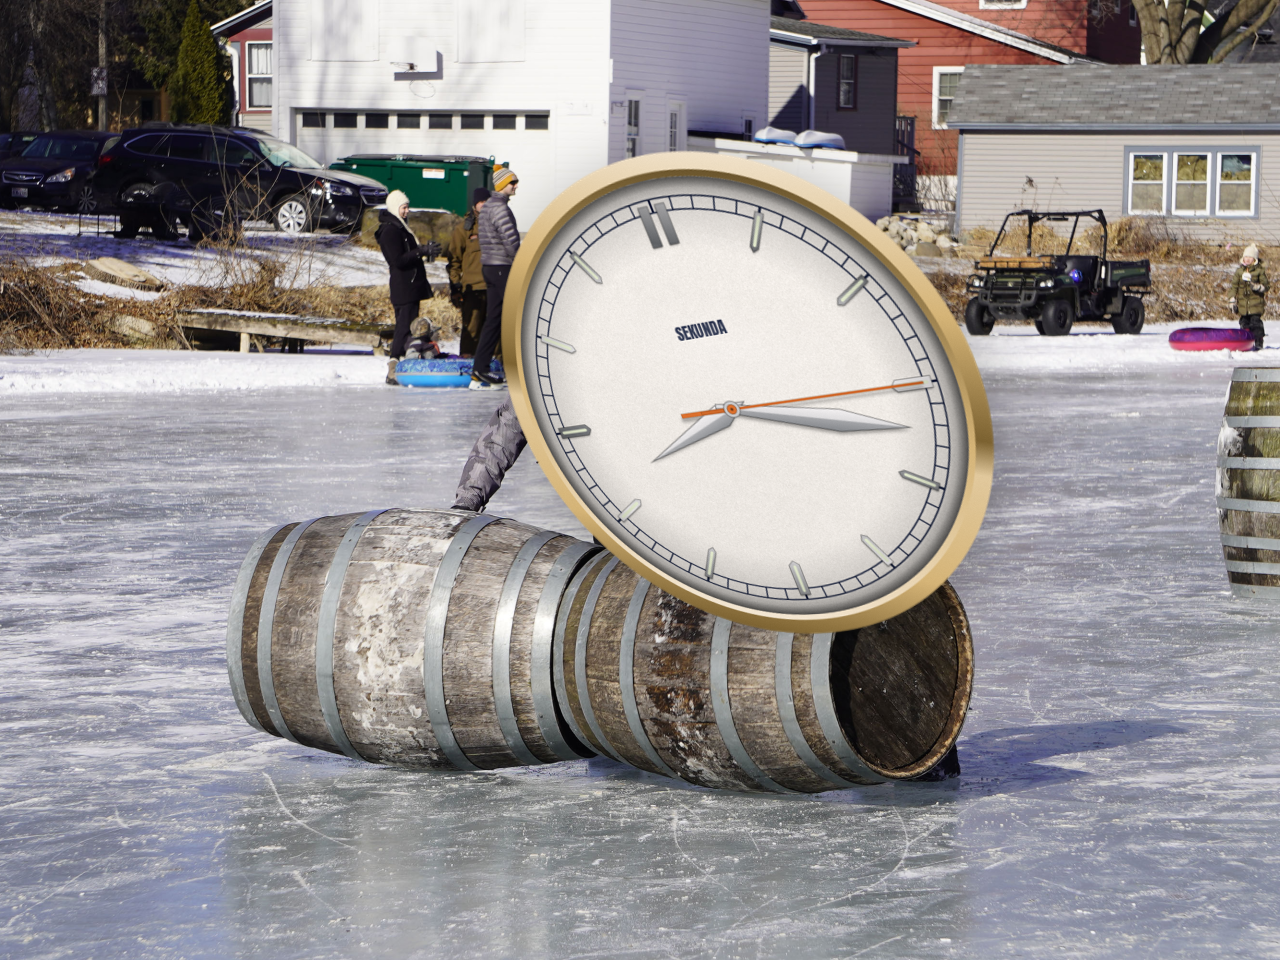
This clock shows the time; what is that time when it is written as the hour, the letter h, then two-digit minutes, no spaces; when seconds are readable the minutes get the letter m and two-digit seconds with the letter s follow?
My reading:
8h17m15s
